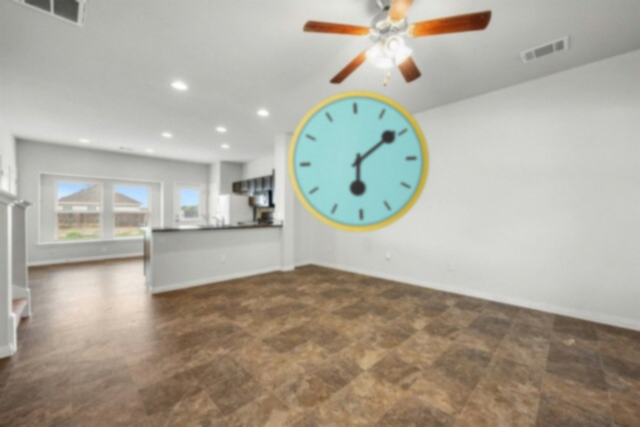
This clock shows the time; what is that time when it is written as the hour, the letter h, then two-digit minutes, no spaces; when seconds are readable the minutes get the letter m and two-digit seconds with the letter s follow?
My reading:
6h09
